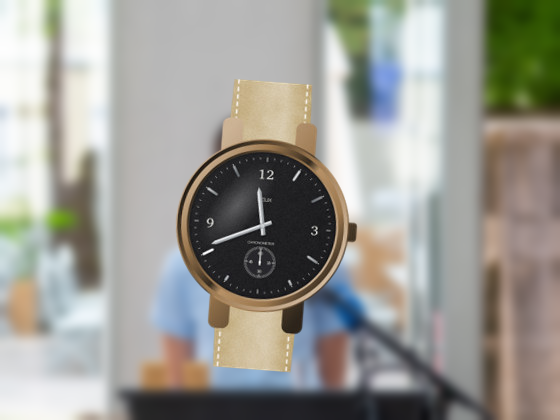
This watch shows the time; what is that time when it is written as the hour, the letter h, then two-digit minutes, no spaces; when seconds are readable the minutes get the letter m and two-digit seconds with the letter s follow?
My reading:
11h41
